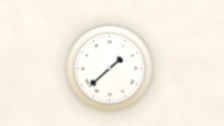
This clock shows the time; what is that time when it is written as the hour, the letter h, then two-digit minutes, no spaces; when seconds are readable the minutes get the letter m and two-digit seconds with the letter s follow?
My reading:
1h38
